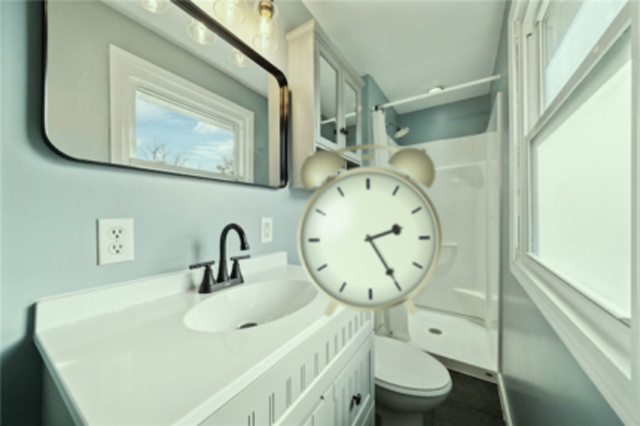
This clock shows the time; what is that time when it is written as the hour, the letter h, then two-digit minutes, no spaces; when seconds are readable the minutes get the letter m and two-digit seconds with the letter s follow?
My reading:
2h25
